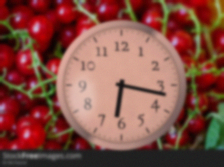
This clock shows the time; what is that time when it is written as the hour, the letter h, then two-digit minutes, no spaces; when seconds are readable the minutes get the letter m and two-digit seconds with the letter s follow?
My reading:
6h17
